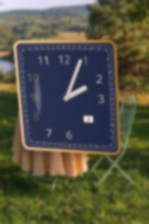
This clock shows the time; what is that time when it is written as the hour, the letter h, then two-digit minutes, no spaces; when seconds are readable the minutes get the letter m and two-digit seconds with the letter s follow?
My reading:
2h04
